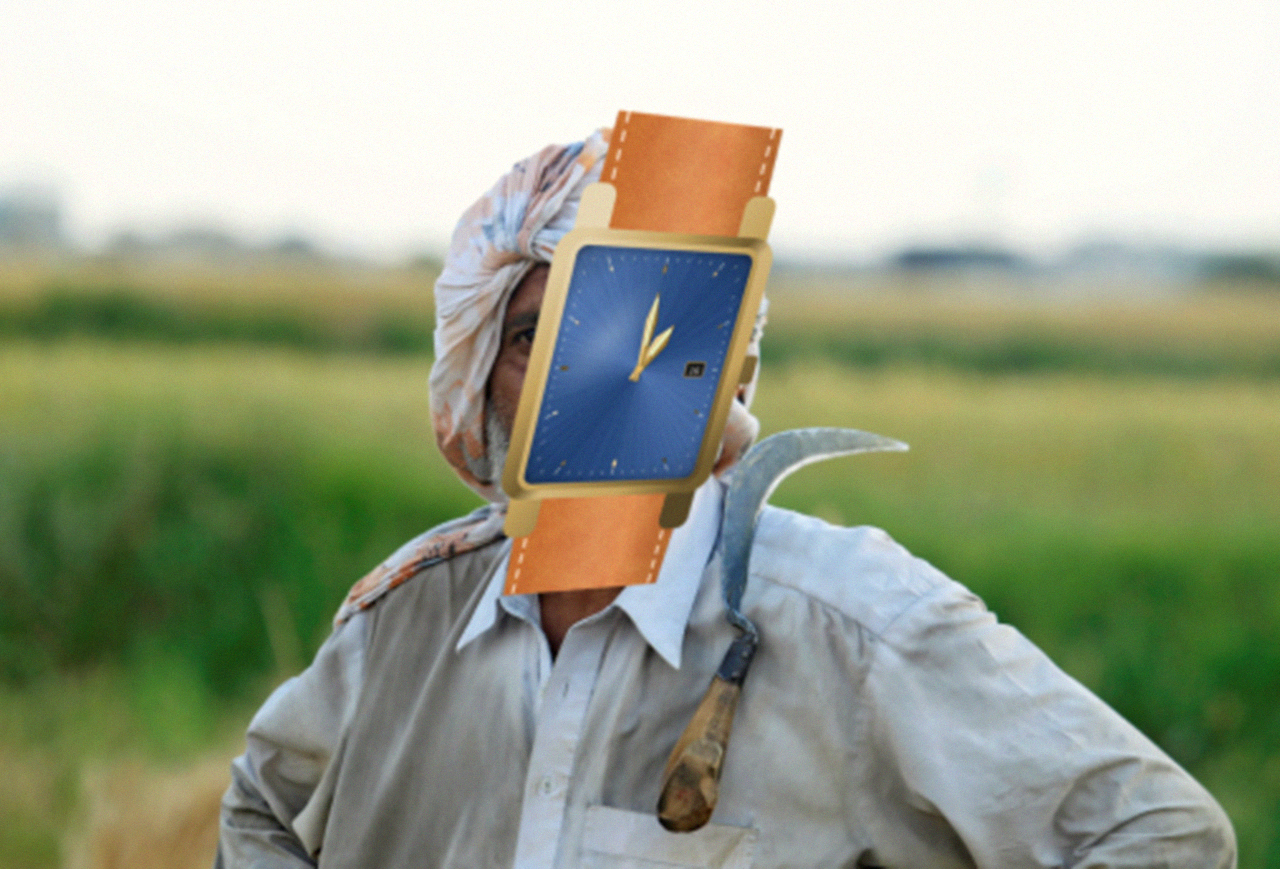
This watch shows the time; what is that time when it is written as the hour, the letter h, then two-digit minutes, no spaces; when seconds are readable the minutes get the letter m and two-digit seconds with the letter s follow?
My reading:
1h00
